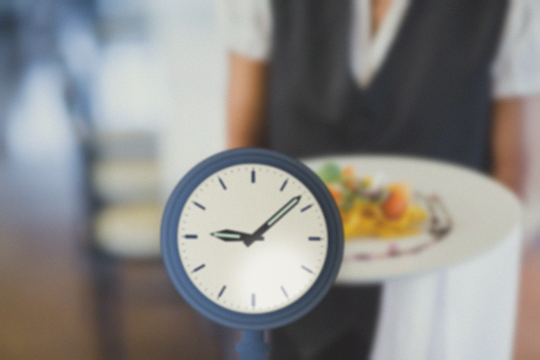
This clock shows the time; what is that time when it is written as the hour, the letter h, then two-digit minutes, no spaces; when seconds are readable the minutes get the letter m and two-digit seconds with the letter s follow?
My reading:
9h08
